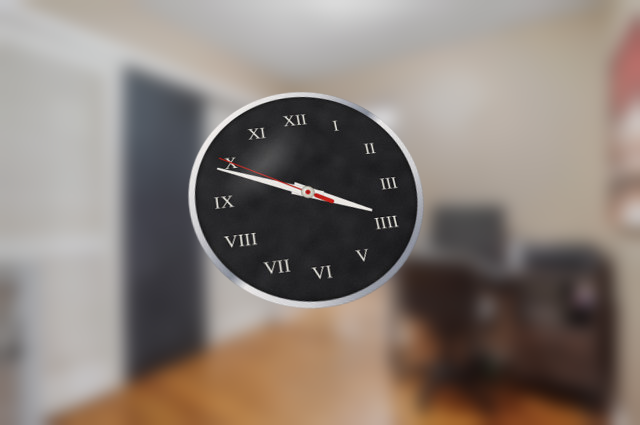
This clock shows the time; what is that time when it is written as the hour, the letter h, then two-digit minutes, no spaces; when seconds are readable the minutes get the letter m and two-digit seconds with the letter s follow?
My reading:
3h48m50s
